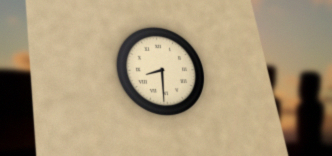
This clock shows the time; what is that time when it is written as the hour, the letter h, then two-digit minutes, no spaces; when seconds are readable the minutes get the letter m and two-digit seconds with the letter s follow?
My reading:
8h31
